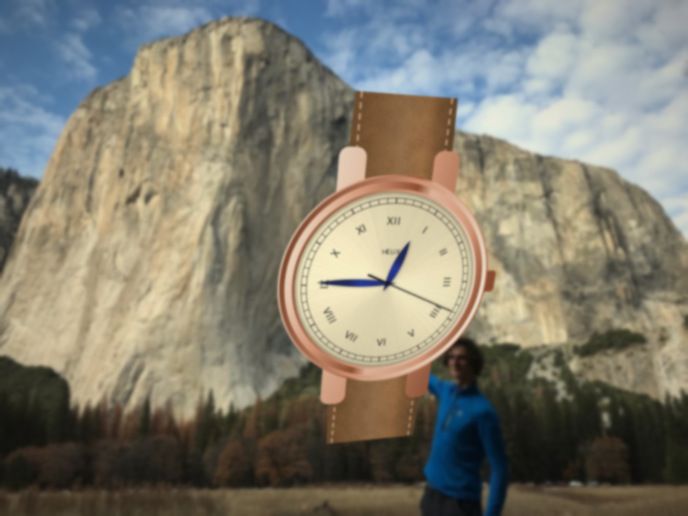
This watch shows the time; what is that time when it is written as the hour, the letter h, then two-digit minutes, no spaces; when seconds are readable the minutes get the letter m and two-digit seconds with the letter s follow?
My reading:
12h45m19s
